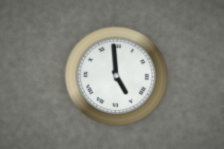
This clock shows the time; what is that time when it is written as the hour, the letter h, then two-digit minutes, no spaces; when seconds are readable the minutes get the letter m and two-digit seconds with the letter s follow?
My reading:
4h59
